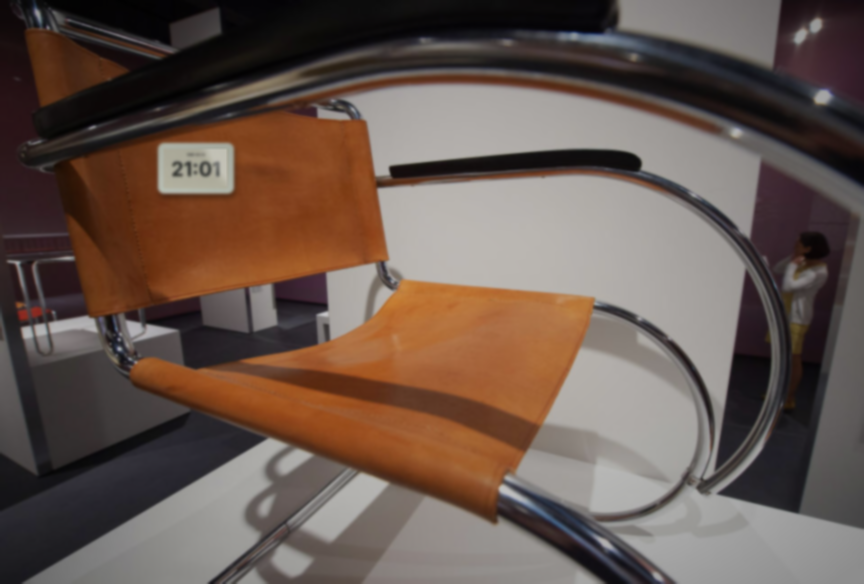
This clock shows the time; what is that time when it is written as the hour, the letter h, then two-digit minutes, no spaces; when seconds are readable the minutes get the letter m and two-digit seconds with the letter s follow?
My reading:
21h01
